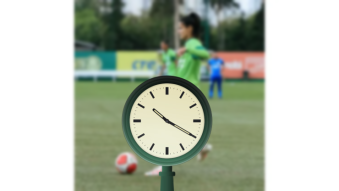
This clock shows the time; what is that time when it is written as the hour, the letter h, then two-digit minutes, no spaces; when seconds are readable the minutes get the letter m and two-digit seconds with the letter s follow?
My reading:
10h20
